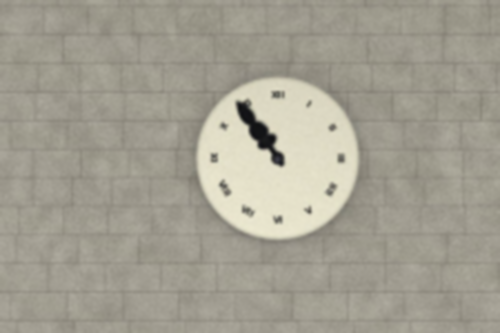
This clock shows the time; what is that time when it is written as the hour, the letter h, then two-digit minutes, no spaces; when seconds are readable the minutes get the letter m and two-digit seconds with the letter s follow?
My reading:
10h54
